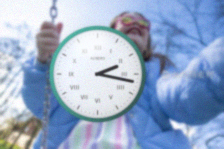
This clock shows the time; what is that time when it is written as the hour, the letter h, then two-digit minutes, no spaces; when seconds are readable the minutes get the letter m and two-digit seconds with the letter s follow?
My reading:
2h17
